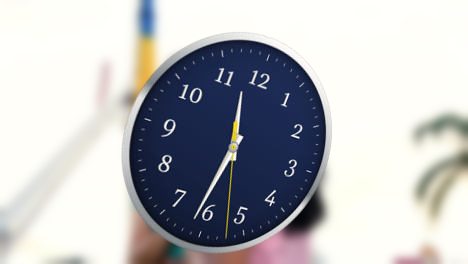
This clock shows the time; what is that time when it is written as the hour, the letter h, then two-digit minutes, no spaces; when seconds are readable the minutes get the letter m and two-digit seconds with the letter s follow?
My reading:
11h31m27s
